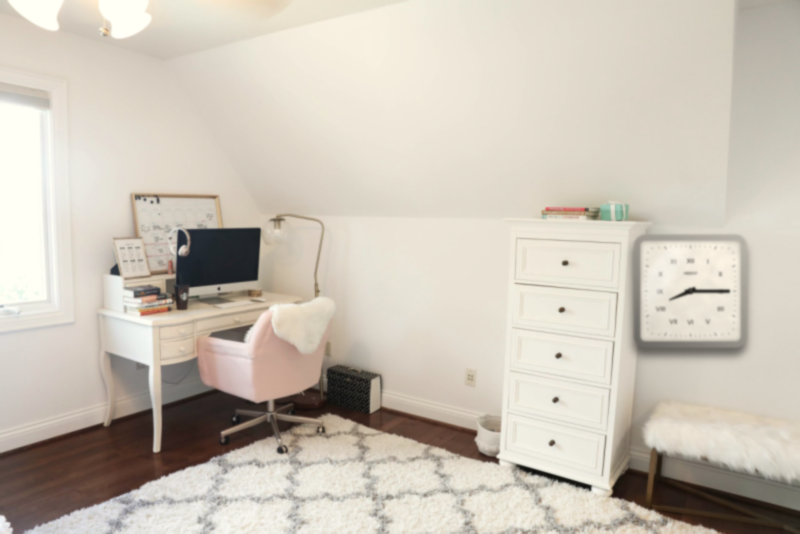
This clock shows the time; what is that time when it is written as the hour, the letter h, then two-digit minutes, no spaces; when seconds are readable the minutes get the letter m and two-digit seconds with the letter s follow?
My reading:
8h15
